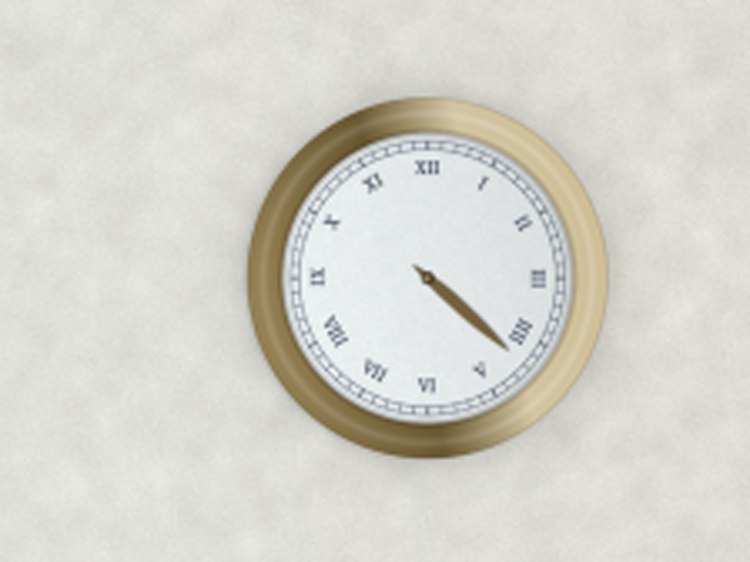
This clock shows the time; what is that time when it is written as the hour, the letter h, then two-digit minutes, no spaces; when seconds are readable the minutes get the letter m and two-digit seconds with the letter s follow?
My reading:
4h22
